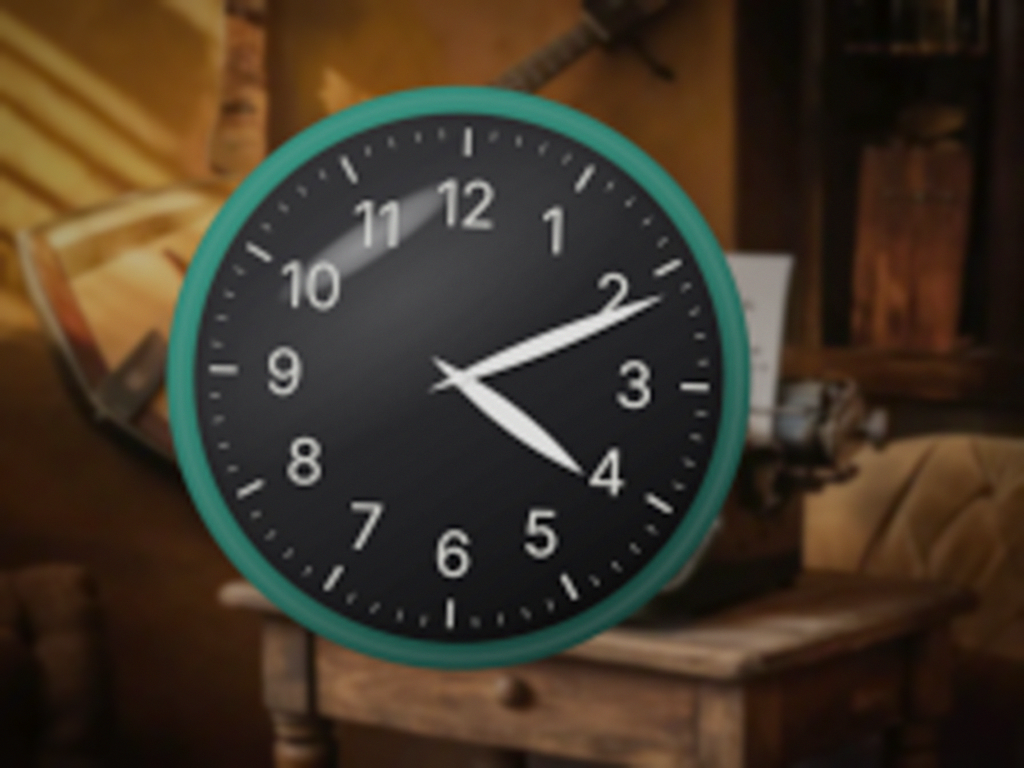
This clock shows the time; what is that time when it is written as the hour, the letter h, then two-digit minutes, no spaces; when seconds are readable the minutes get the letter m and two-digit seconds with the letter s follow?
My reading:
4h11
